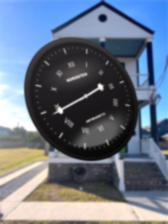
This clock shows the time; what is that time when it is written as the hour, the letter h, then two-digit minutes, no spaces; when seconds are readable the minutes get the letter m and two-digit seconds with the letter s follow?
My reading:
2h44
